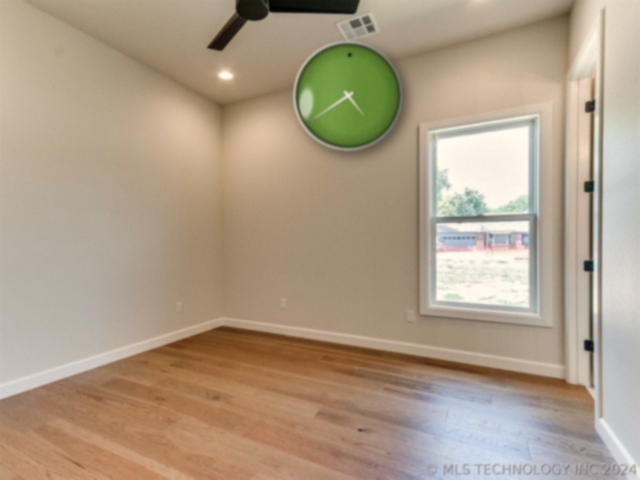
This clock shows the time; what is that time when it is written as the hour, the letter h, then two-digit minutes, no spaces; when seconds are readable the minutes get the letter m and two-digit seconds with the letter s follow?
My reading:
4h39
